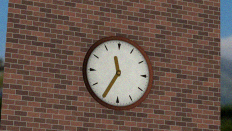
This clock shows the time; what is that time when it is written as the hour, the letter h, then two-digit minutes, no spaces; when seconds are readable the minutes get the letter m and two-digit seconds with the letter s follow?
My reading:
11h35
